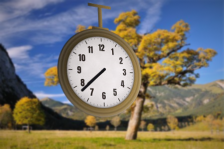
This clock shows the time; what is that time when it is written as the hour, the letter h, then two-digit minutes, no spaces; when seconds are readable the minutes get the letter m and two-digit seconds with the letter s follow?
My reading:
7h38
